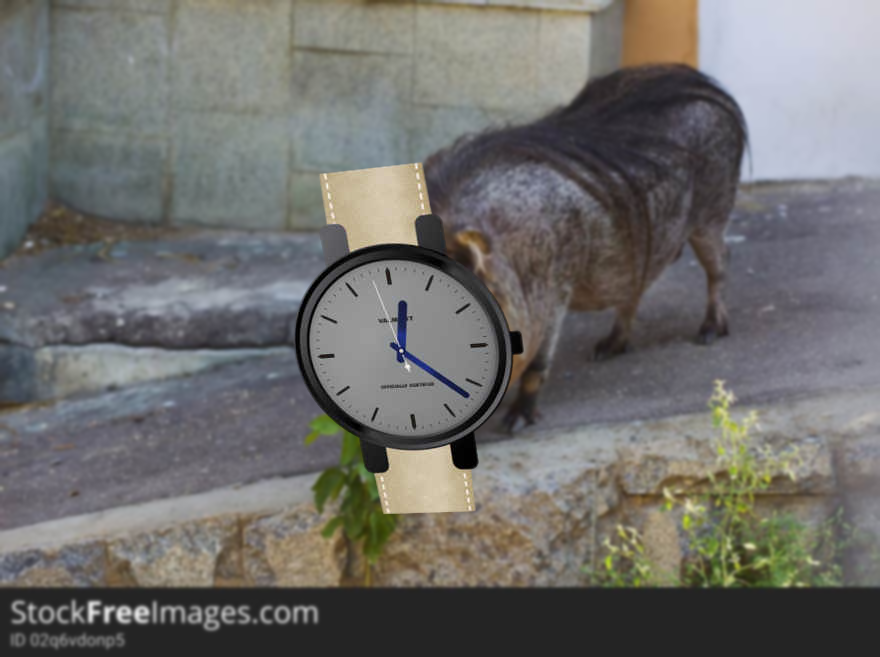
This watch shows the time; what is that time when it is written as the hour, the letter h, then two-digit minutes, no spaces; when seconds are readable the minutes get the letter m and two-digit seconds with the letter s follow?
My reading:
12h21m58s
